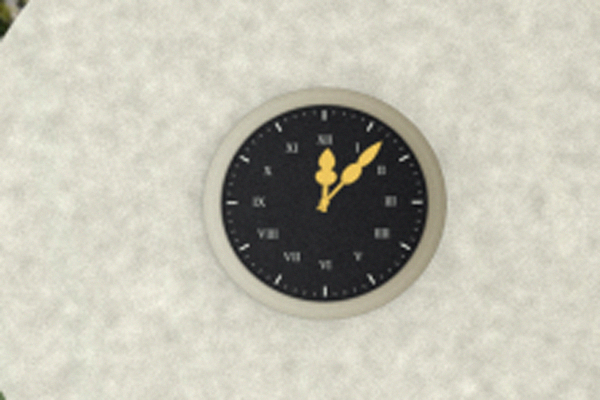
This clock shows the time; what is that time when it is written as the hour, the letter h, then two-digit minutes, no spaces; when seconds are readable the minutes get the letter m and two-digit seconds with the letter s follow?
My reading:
12h07
